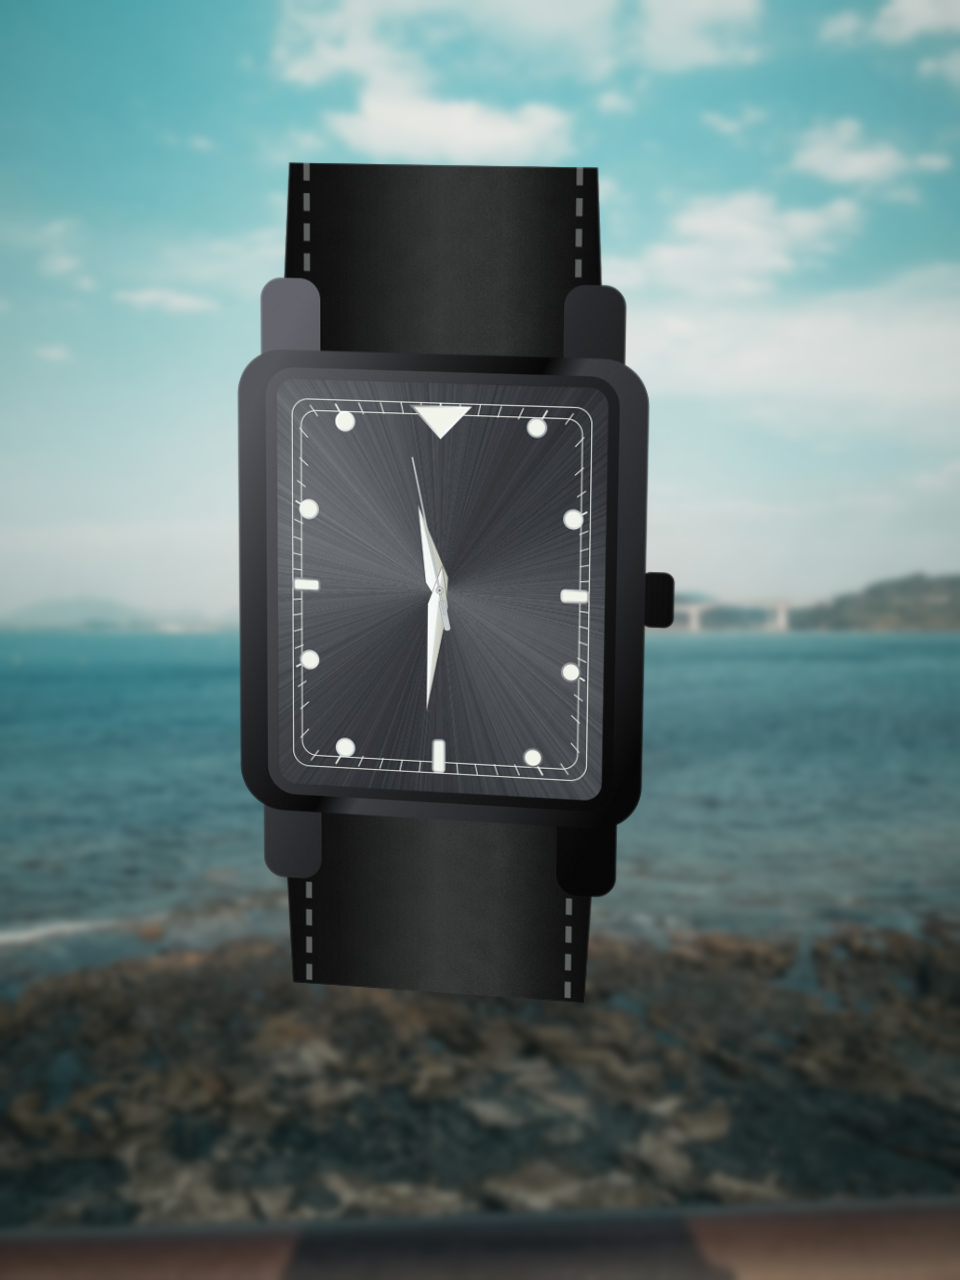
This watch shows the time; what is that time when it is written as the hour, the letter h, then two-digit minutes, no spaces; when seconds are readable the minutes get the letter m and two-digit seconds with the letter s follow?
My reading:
11h30m58s
